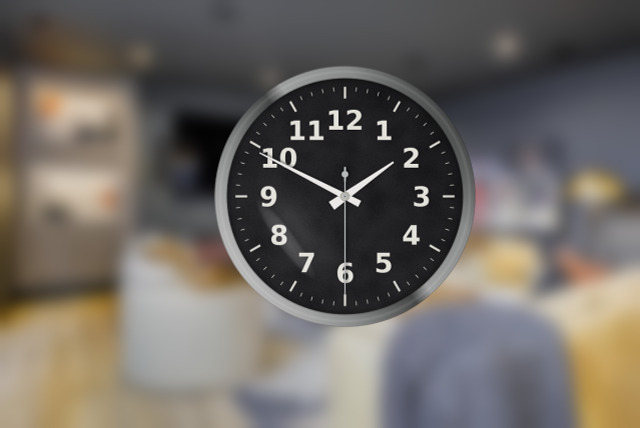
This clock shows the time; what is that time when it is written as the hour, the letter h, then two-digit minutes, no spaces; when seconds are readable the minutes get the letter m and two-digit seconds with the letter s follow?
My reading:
1h49m30s
